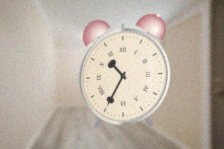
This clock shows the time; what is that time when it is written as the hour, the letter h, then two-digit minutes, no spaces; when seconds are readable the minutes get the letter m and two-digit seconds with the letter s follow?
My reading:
10h35
